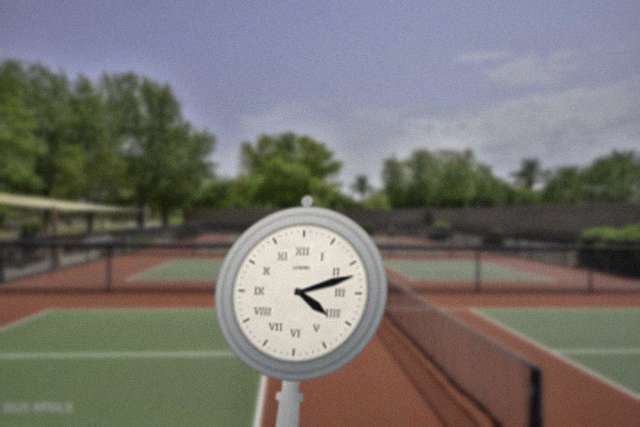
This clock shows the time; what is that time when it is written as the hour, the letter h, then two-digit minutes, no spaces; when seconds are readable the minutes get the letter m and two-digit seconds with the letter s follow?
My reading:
4h12
